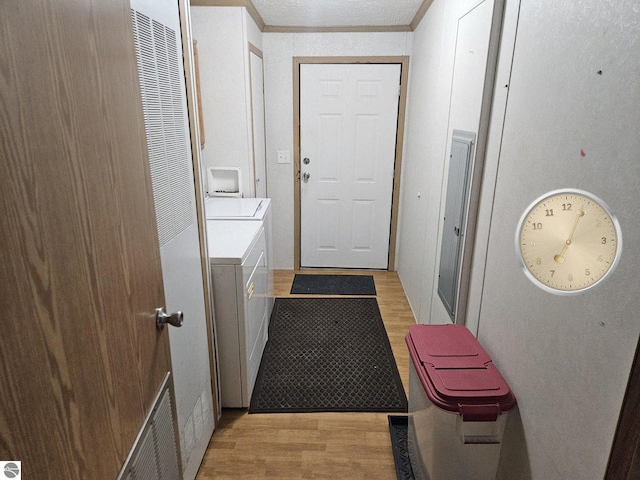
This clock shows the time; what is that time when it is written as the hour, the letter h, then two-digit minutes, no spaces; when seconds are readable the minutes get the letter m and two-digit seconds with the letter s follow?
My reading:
7h04
